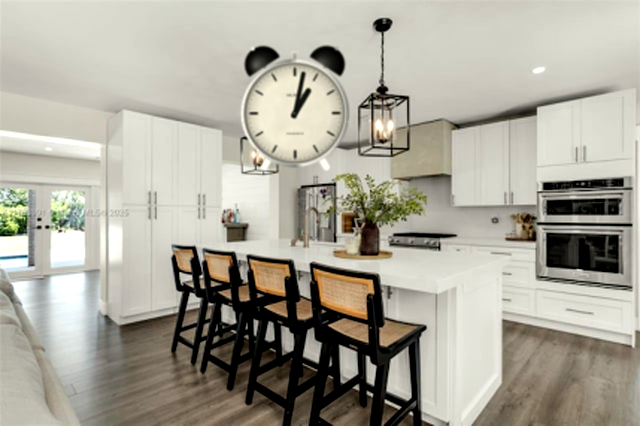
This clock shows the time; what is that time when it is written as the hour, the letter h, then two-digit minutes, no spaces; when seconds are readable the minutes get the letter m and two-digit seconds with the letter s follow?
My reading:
1h02
